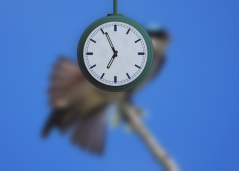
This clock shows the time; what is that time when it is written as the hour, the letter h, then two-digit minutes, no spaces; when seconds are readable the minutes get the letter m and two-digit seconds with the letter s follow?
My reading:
6h56
